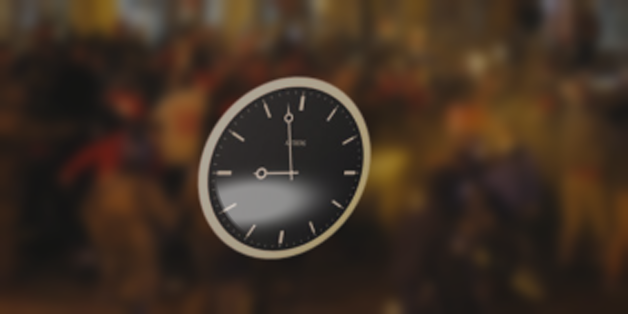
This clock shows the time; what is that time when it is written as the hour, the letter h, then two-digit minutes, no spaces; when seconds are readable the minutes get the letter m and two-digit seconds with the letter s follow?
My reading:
8h58
